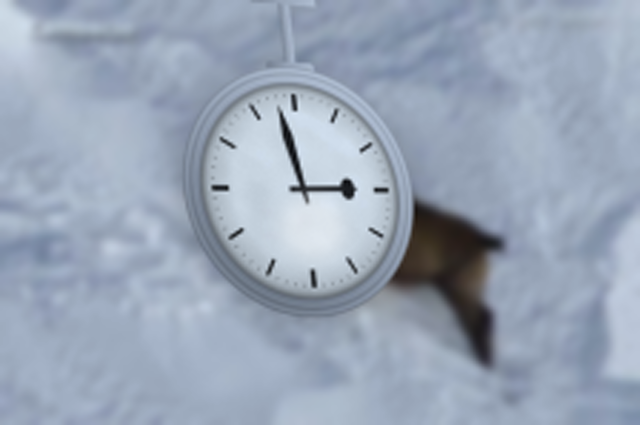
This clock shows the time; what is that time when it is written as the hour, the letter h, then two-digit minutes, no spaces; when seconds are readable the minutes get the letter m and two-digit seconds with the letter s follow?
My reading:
2h58
